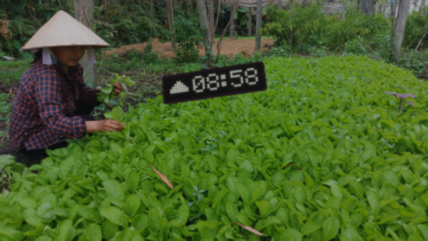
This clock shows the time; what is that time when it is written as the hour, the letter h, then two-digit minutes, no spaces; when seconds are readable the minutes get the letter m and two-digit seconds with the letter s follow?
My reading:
8h58
